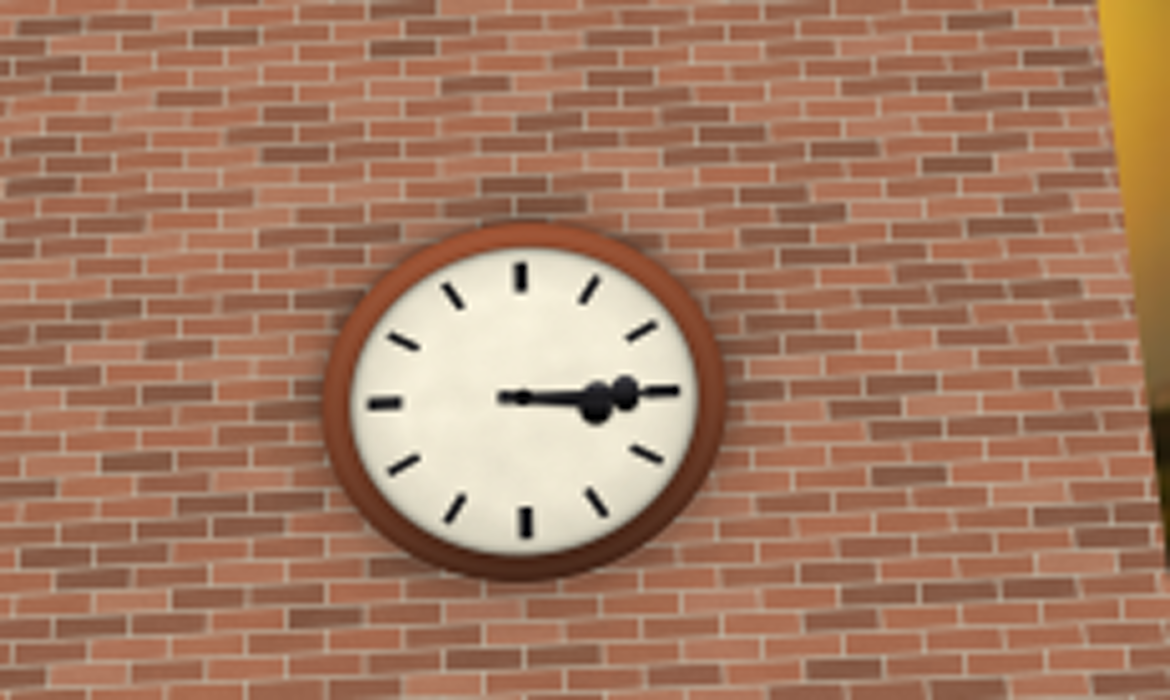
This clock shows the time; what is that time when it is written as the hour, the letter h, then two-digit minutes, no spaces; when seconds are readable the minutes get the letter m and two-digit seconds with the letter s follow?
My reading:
3h15
